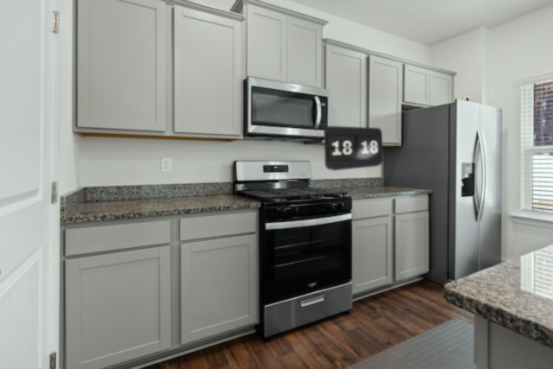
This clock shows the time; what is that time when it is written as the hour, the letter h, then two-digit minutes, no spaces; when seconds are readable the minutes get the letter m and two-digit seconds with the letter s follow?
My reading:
18h18
